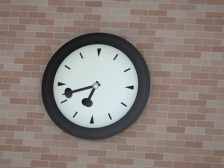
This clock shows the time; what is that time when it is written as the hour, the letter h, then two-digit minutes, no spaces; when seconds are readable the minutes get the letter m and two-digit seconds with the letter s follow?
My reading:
6h42
